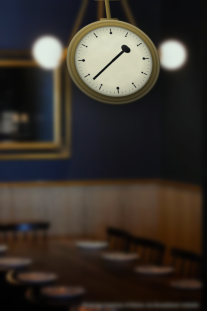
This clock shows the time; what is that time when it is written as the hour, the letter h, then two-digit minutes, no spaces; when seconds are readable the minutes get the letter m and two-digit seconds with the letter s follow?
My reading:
1h38
